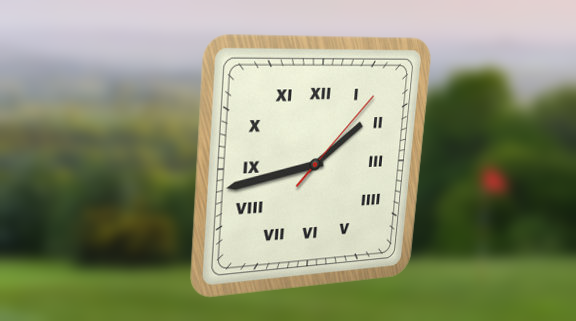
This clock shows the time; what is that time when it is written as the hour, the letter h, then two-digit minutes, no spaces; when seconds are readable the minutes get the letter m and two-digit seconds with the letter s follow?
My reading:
1h43m07s
